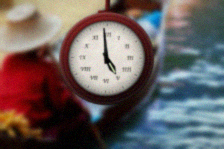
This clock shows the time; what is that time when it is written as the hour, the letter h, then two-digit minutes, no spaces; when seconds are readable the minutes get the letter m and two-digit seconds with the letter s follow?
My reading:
4h59
